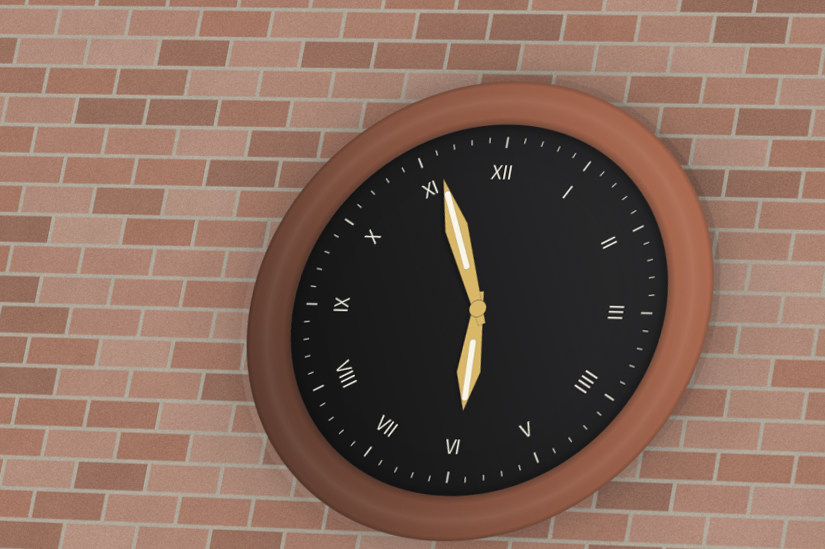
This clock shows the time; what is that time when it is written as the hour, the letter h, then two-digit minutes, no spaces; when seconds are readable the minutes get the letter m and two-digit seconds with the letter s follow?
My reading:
5h56
